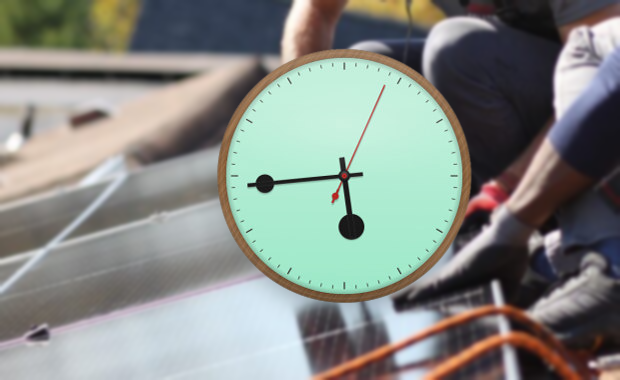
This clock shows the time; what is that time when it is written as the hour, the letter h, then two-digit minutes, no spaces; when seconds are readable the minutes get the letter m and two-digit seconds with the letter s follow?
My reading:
5h44m04s
